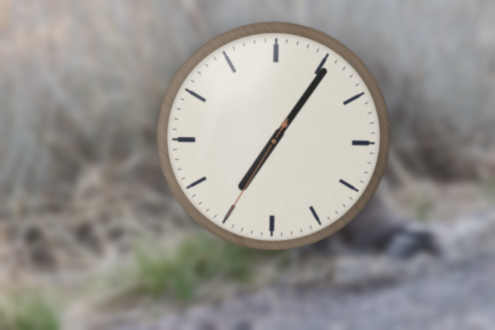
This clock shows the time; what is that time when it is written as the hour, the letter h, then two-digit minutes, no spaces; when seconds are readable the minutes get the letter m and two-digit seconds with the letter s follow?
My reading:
7h05m35s
